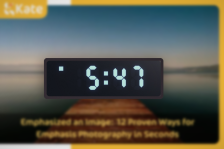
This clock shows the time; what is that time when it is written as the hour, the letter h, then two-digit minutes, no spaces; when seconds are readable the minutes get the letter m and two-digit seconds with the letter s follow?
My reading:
5h47
